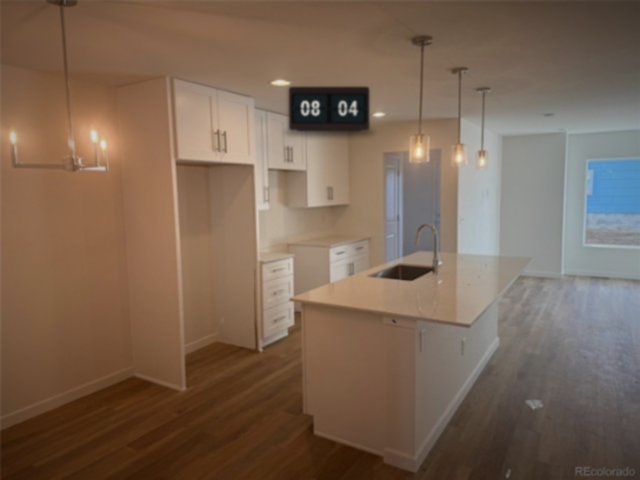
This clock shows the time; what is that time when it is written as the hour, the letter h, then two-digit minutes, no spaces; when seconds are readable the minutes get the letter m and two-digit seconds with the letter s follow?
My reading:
8h04
